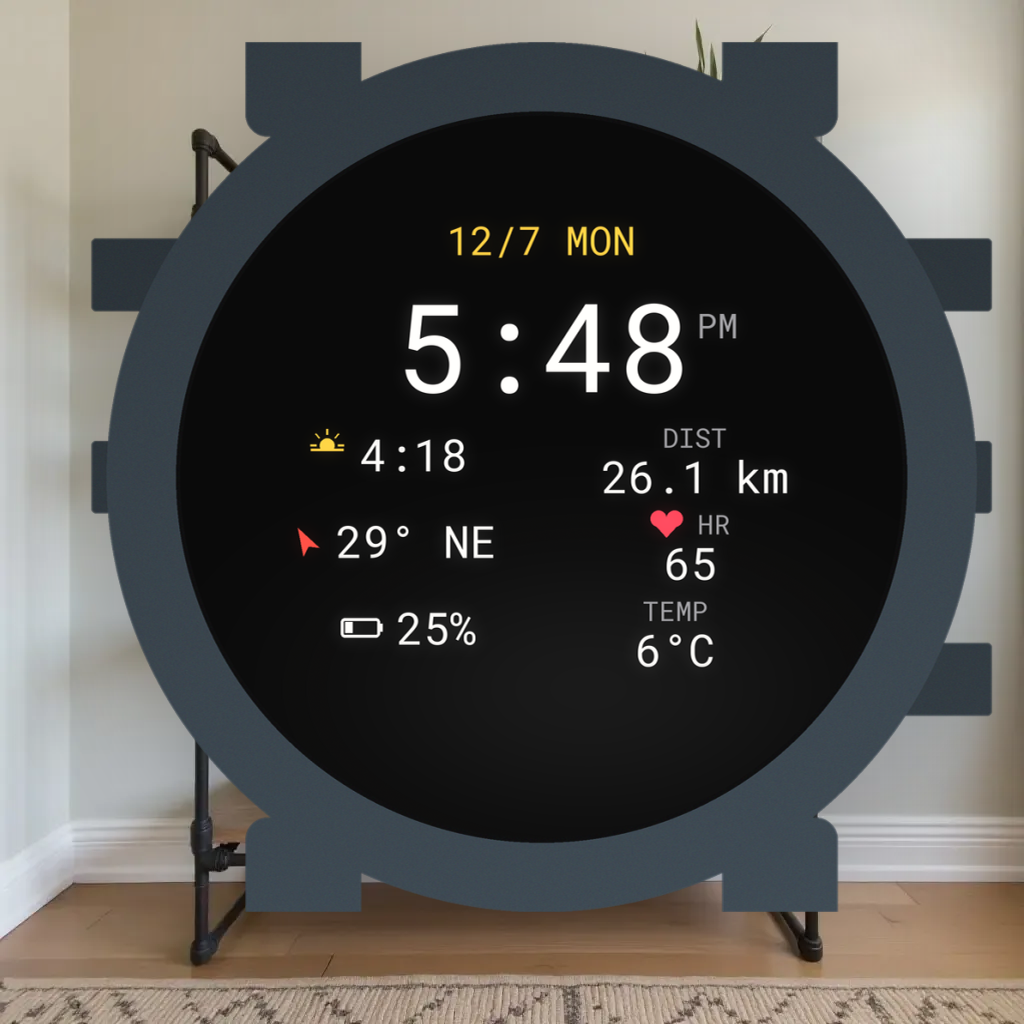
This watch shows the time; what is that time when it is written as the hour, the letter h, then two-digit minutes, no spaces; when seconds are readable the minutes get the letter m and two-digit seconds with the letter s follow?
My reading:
5h48
